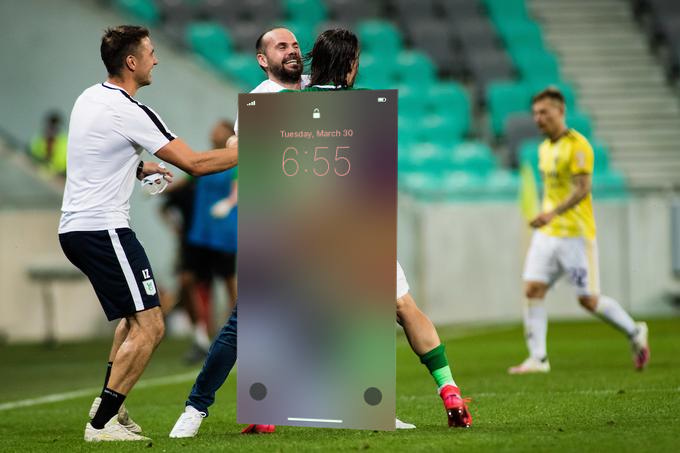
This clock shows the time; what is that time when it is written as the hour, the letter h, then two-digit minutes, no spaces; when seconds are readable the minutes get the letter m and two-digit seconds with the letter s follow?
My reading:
6h55
